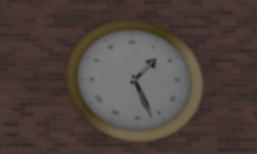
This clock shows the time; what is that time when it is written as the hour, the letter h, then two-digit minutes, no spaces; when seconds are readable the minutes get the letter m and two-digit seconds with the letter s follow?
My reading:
1h27
